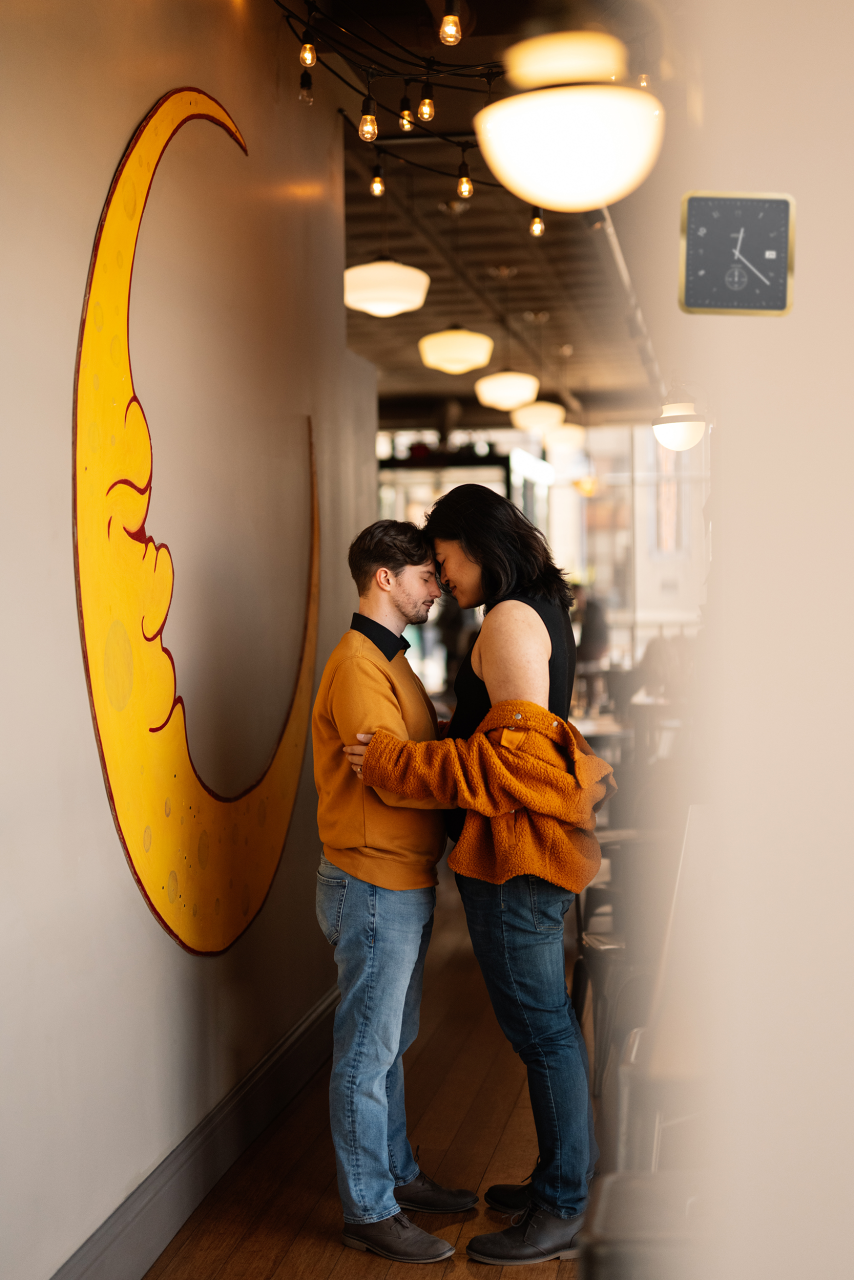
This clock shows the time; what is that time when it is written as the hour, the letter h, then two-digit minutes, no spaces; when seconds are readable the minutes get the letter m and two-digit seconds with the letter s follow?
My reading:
12h22
